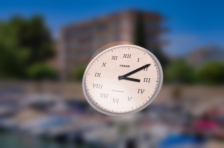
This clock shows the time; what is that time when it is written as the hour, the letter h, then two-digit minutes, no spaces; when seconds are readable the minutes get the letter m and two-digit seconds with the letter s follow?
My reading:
3h09
